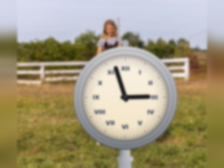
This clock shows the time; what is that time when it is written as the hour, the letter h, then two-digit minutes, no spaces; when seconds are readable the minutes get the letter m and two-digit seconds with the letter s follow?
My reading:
2h57
